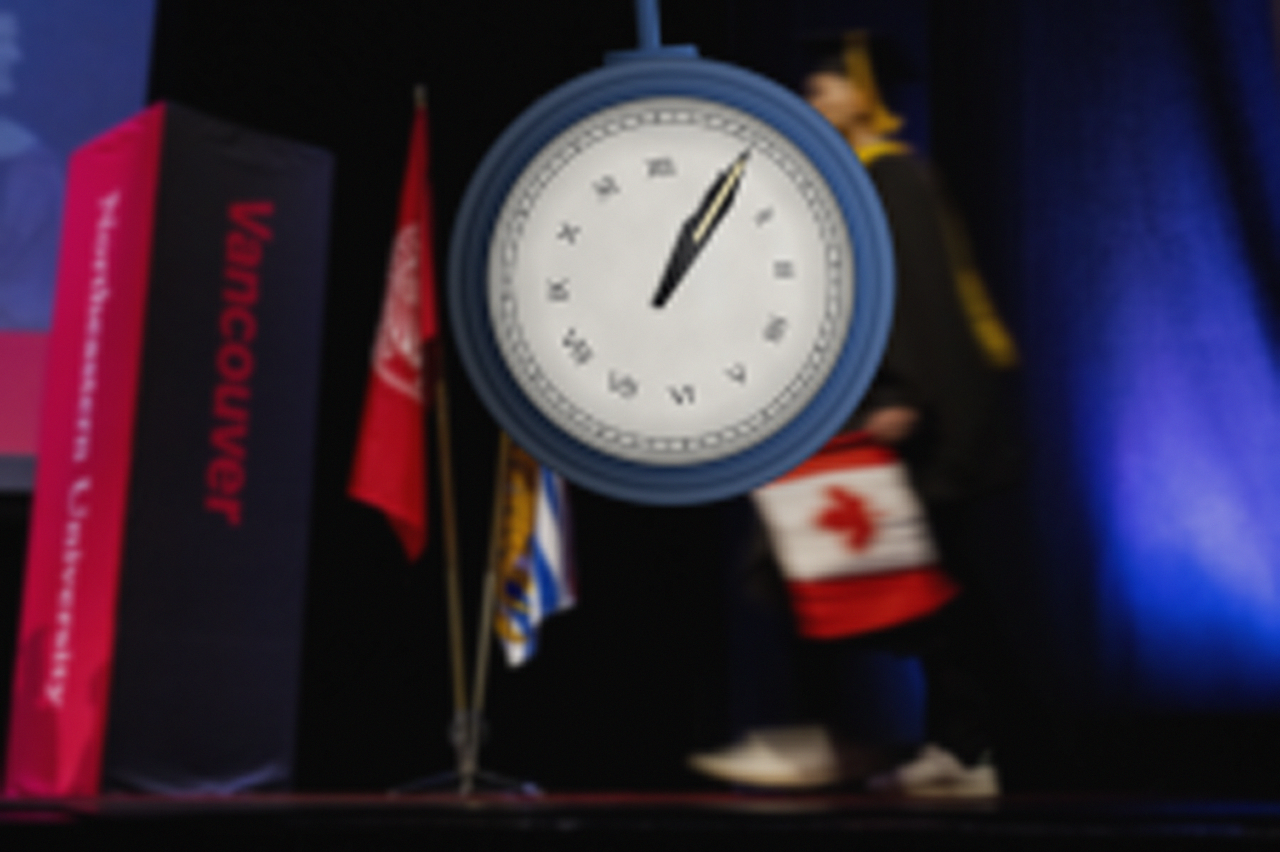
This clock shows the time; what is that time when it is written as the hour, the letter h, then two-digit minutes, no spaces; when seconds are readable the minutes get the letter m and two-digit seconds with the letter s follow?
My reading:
1h06
